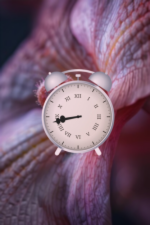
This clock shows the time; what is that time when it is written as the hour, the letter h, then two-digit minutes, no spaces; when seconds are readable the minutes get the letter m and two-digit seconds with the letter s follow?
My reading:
8h43
